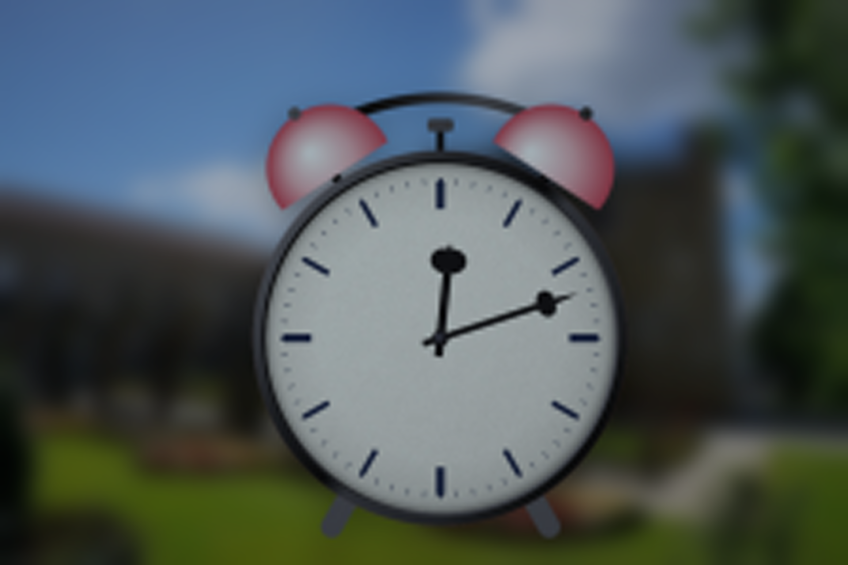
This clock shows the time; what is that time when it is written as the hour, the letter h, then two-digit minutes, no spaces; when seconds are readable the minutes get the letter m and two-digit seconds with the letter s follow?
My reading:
12h12
